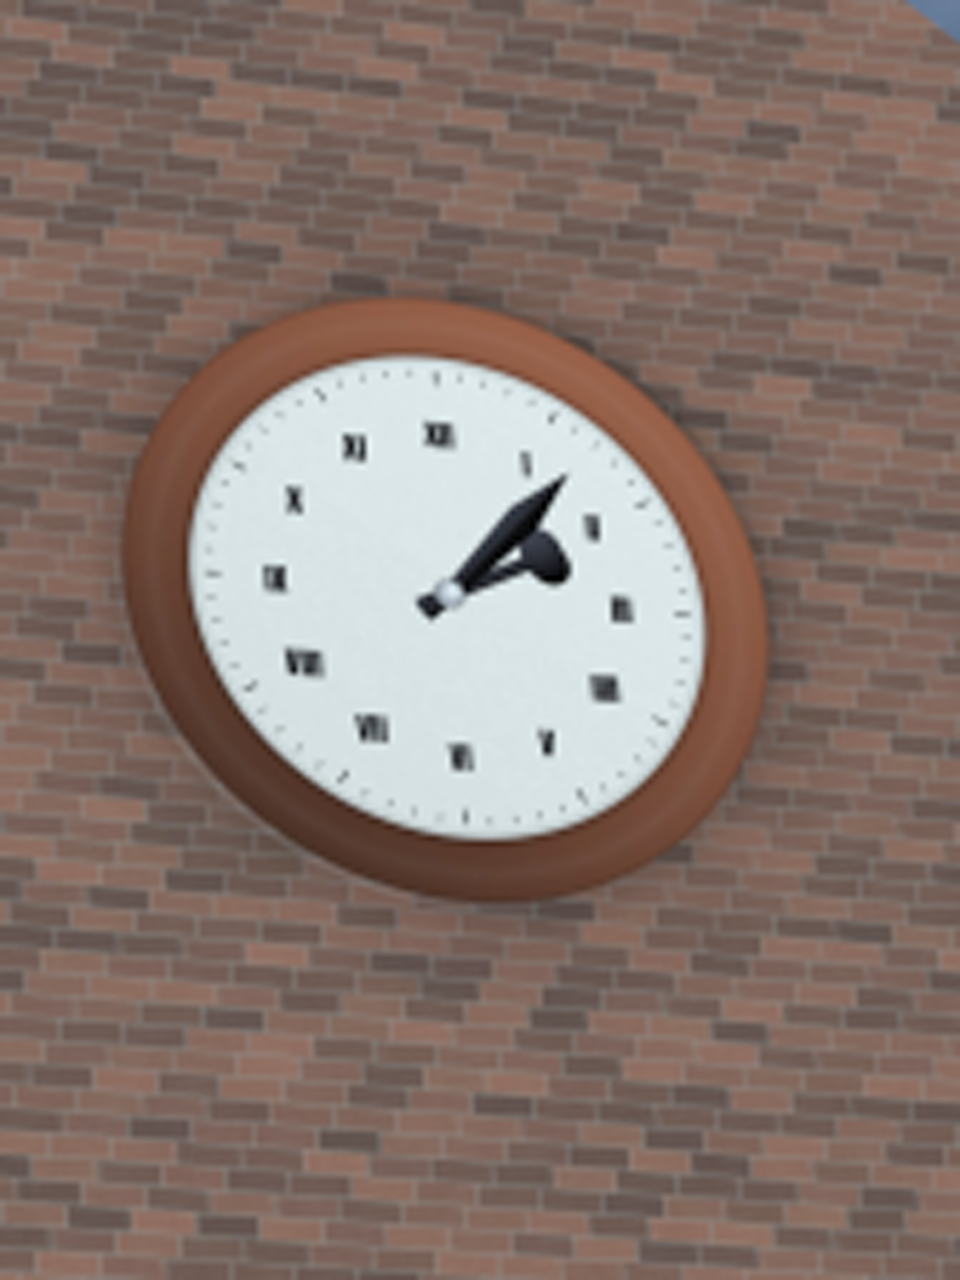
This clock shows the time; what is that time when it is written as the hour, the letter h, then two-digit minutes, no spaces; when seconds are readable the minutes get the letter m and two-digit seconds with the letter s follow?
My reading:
2h07
